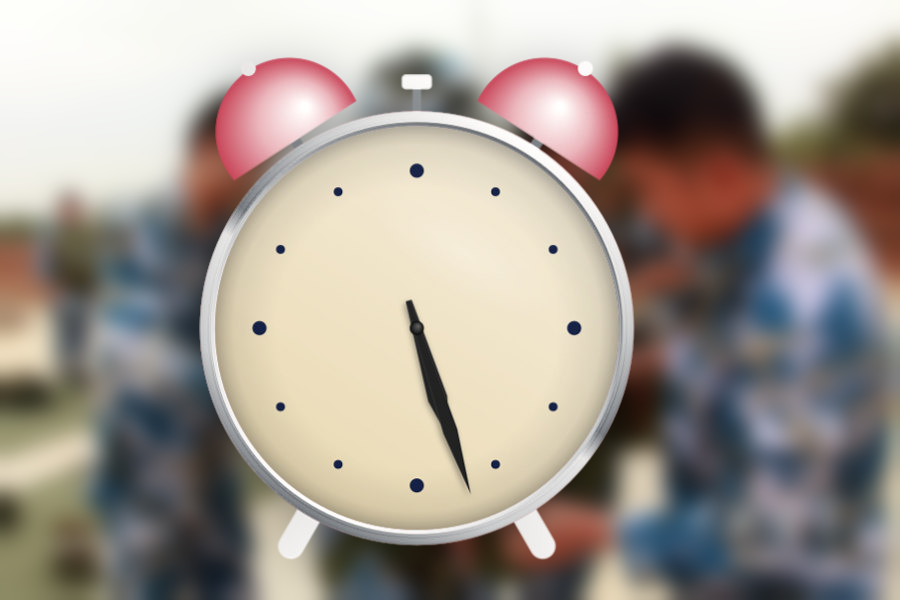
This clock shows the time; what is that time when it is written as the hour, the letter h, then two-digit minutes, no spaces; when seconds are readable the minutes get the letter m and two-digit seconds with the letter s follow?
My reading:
5h27
